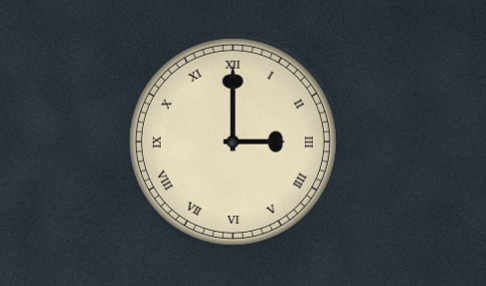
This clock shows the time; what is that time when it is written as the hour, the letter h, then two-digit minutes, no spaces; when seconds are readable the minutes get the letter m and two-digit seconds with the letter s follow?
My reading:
3h00
